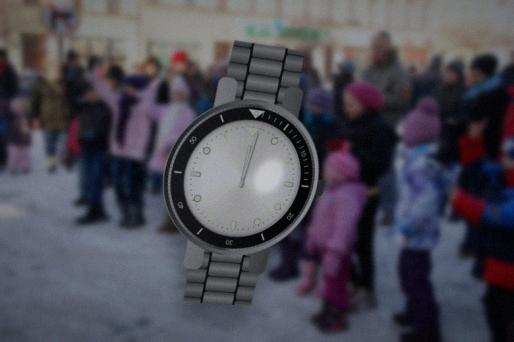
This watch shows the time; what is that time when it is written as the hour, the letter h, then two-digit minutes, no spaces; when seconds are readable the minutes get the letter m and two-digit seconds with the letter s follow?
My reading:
12h01
